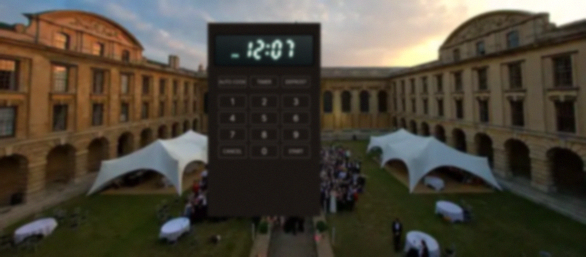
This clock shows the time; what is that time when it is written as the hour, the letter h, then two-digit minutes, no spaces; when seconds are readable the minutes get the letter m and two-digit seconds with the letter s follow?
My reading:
12h07
